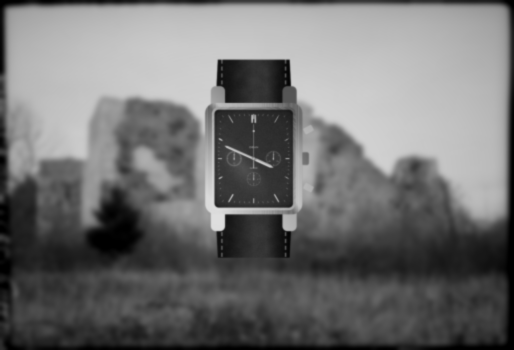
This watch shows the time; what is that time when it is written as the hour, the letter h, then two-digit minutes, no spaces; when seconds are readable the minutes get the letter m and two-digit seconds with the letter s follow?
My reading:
3h49
